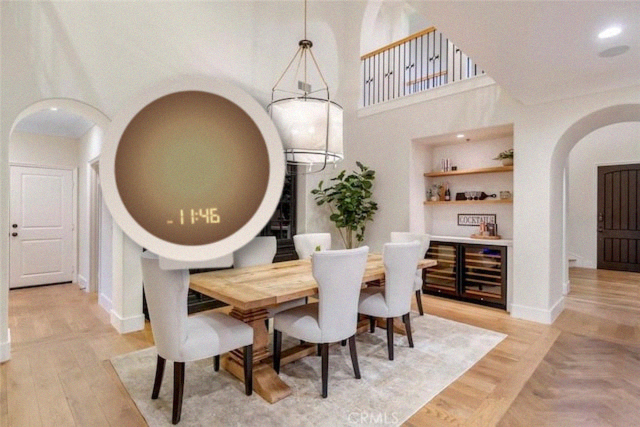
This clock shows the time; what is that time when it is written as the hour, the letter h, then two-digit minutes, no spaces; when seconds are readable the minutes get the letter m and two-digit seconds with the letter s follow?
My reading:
11h46
